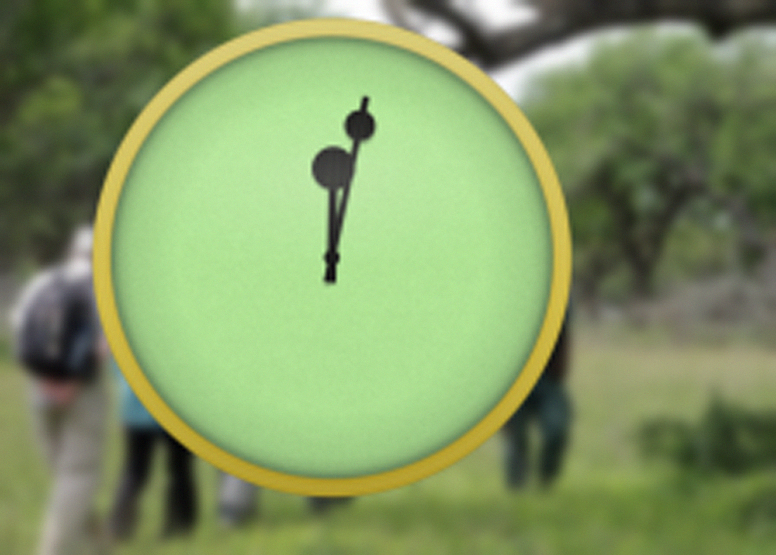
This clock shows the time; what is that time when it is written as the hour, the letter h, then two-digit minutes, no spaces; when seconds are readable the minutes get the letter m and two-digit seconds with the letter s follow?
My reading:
12h02
